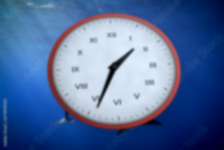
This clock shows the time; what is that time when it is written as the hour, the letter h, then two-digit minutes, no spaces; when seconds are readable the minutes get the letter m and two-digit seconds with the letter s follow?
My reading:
1h34
